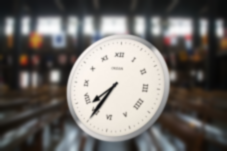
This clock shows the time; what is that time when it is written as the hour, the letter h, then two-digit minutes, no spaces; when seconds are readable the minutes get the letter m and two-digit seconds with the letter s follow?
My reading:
7h35
